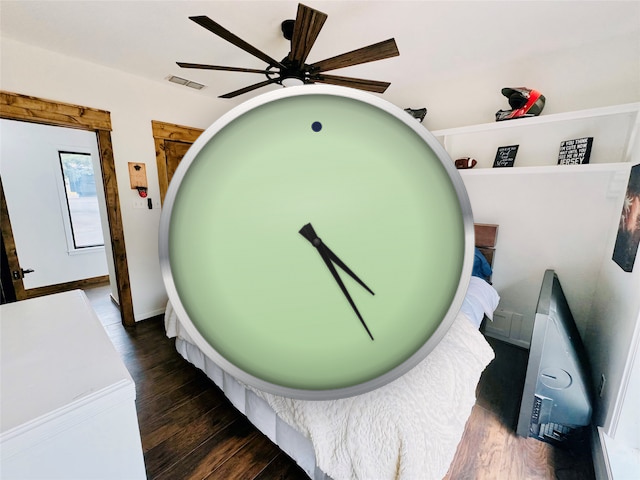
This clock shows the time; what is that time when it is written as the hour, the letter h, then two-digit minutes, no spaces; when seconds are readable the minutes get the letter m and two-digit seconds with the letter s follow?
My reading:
4h25
